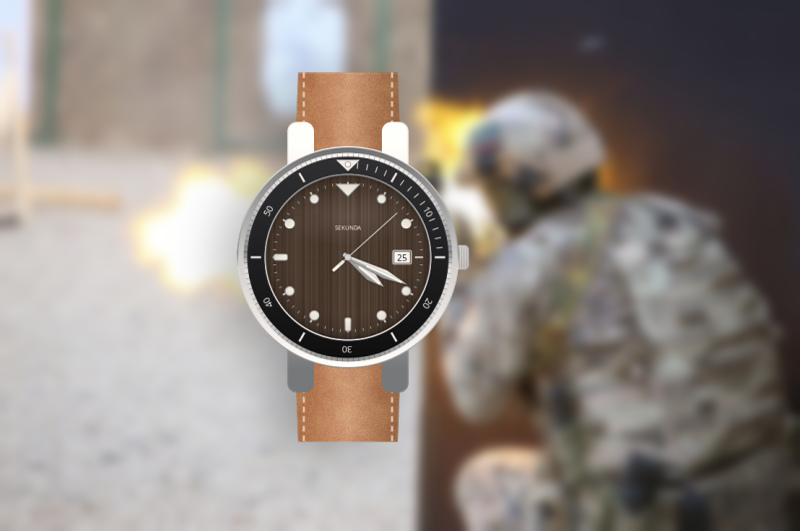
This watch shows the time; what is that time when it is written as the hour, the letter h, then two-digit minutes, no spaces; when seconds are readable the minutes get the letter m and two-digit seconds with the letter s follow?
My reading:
4h19m08s
